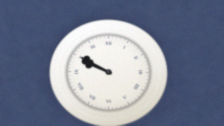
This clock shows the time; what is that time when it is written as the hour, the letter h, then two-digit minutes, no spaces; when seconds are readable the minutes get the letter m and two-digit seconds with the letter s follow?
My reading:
9h50
